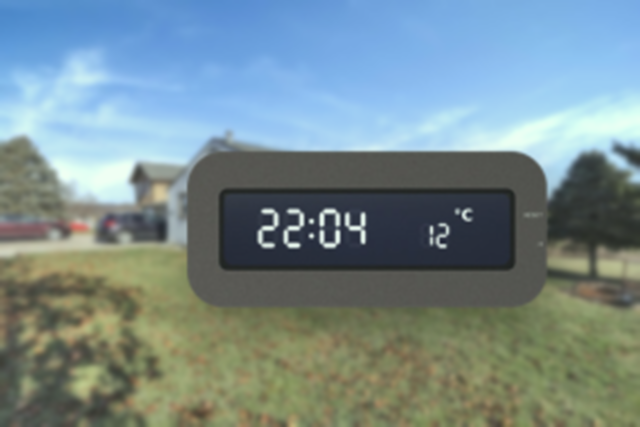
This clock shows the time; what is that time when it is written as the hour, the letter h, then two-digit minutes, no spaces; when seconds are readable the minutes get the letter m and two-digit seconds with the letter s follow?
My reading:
22h04
